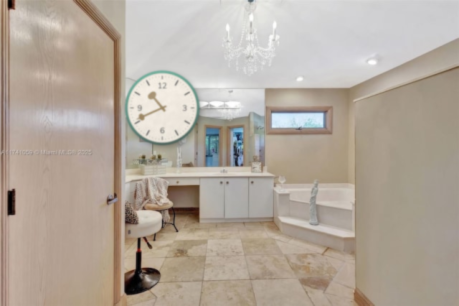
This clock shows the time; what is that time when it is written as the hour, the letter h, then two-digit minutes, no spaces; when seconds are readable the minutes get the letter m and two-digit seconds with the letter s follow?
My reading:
10h41
